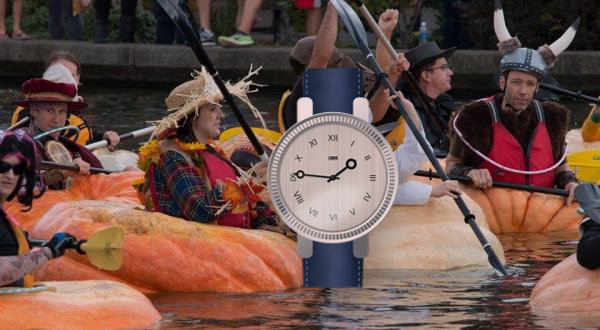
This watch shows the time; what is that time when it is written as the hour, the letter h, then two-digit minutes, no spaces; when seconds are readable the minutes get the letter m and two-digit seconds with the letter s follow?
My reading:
1h46
